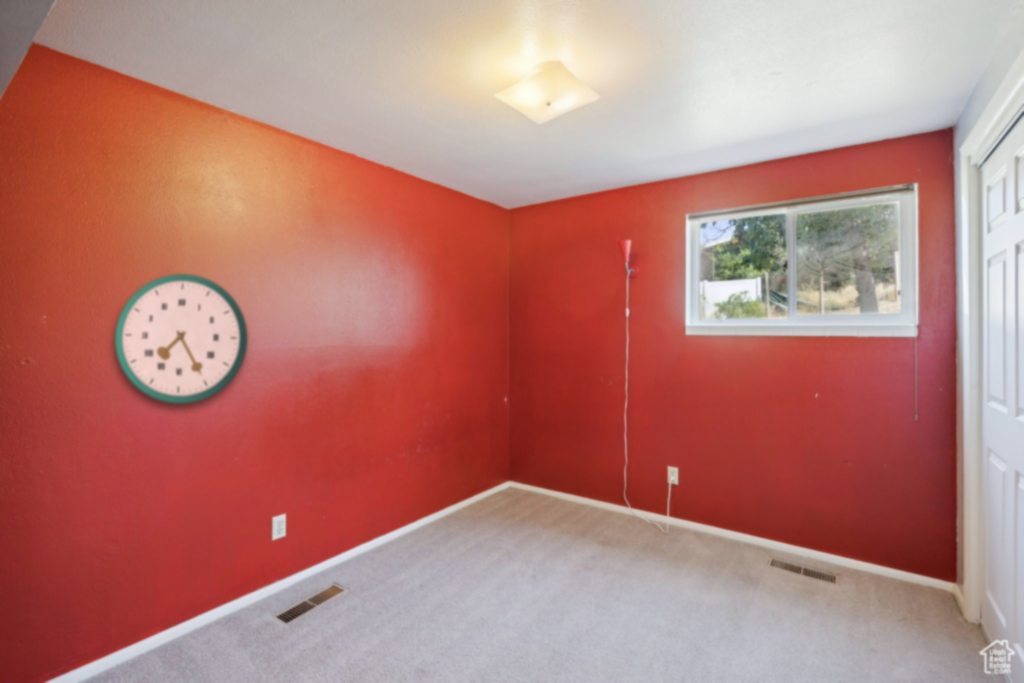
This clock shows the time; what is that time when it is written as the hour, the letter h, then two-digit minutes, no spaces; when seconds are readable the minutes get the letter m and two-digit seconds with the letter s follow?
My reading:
7h25
